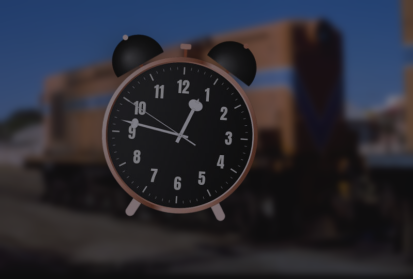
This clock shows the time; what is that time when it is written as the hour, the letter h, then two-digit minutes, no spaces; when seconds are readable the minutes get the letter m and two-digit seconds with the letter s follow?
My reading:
12h46m50s
